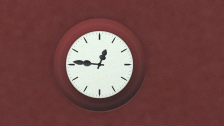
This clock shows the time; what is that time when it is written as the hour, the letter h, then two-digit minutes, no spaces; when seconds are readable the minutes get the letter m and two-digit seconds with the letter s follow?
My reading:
12h46
